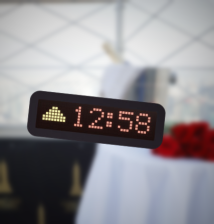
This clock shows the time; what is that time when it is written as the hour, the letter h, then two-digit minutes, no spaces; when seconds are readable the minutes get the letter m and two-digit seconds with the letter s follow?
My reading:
12h58
